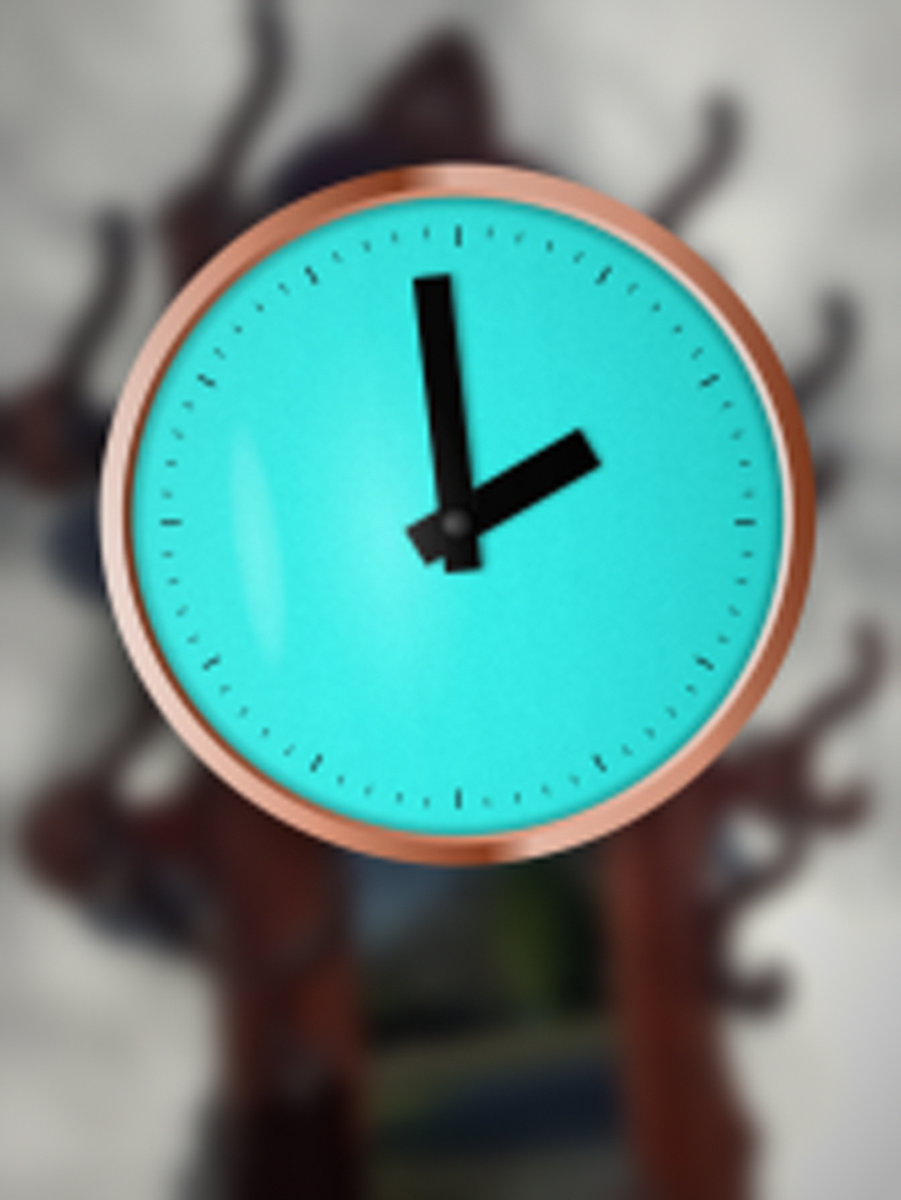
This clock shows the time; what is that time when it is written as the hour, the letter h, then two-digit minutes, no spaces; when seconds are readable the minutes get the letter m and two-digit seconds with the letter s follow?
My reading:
1h59
